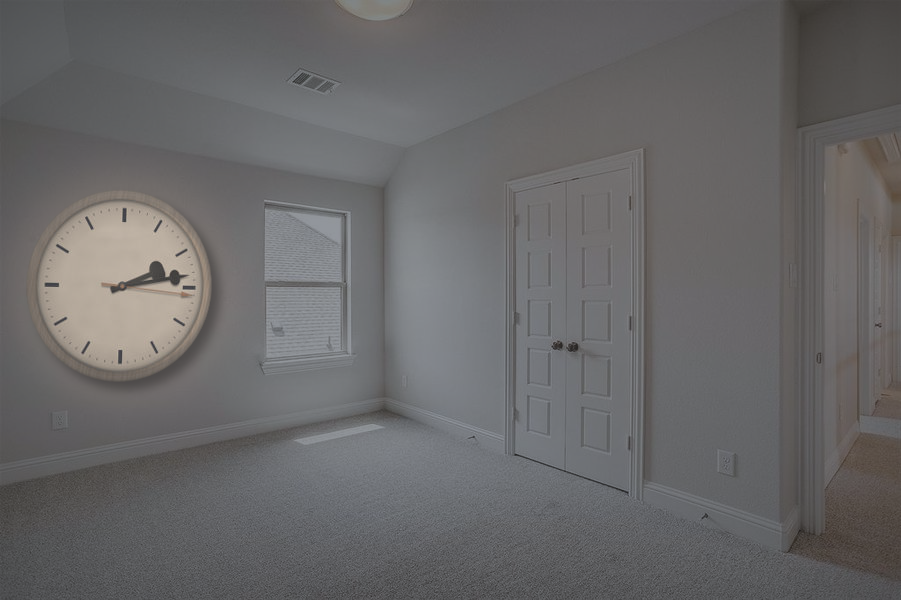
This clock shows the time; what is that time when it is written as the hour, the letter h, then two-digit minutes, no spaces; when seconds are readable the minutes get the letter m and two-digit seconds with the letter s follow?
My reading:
2h13m16s
